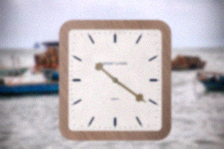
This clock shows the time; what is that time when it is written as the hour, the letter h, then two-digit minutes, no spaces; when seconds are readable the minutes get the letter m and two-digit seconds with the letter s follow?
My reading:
10h21
